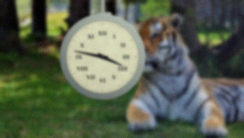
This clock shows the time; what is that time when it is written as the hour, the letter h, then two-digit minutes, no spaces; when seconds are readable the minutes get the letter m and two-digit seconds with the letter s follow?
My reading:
3h47
